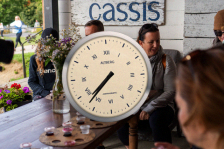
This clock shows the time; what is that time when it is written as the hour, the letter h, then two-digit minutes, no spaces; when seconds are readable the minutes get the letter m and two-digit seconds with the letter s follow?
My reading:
7h37
